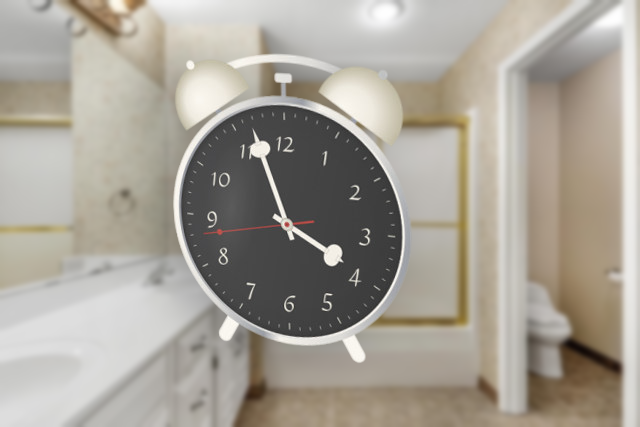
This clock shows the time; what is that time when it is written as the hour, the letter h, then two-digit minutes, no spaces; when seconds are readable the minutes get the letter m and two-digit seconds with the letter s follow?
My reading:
3h56m43s
